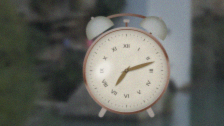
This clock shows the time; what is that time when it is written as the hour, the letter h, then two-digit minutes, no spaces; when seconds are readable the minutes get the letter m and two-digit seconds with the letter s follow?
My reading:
7h12
